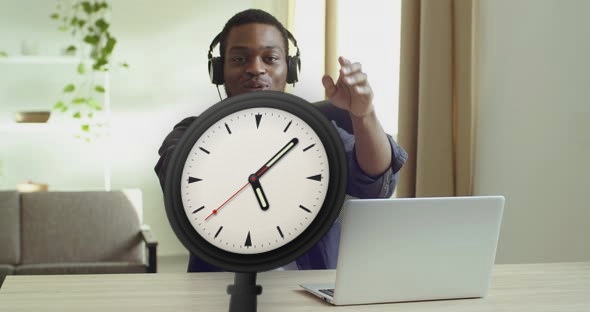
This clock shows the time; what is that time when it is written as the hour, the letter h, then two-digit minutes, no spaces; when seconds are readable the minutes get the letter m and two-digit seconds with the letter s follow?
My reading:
5h07m38s
